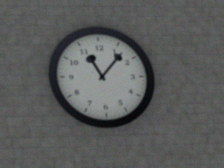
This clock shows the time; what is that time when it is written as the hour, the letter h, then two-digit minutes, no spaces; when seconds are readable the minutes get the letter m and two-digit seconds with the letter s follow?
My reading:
11h07
